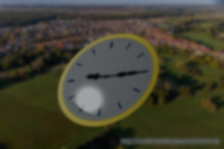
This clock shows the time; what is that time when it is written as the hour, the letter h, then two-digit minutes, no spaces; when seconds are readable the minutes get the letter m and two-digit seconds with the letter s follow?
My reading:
9h15
